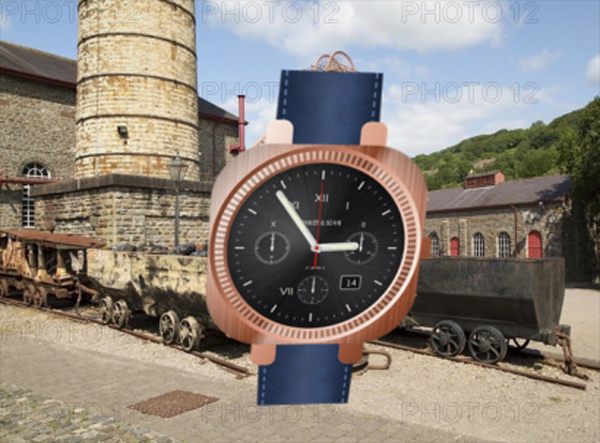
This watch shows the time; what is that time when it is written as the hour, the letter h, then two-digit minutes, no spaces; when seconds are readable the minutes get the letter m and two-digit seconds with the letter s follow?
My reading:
2h54
